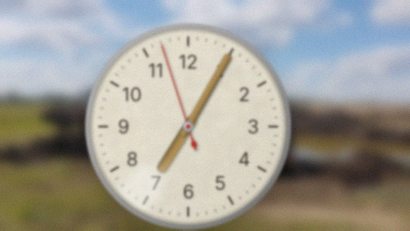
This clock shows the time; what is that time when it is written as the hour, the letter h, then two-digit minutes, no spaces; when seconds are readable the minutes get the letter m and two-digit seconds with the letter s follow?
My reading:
7h04m57s
